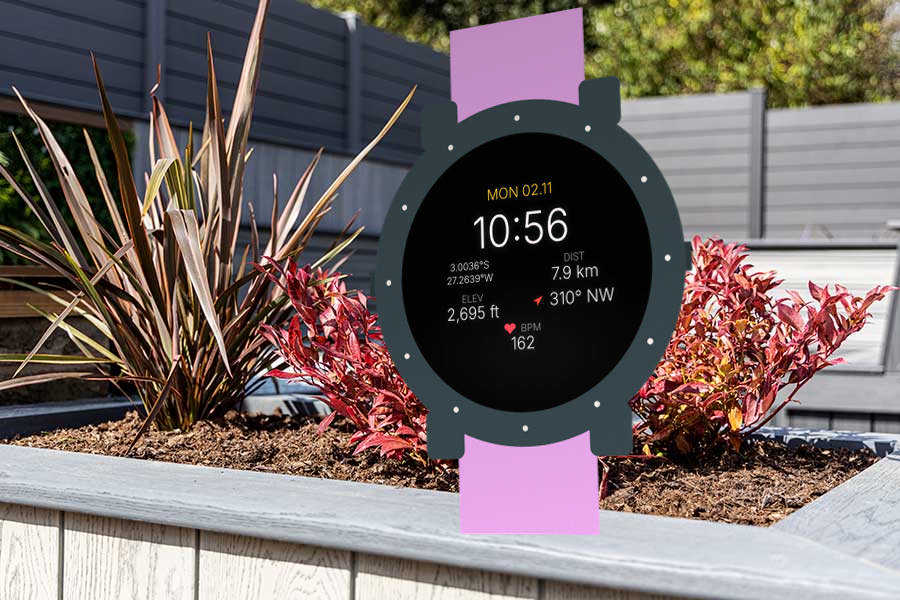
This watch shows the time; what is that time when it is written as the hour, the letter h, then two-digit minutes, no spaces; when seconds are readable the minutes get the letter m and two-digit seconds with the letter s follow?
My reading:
10h56
